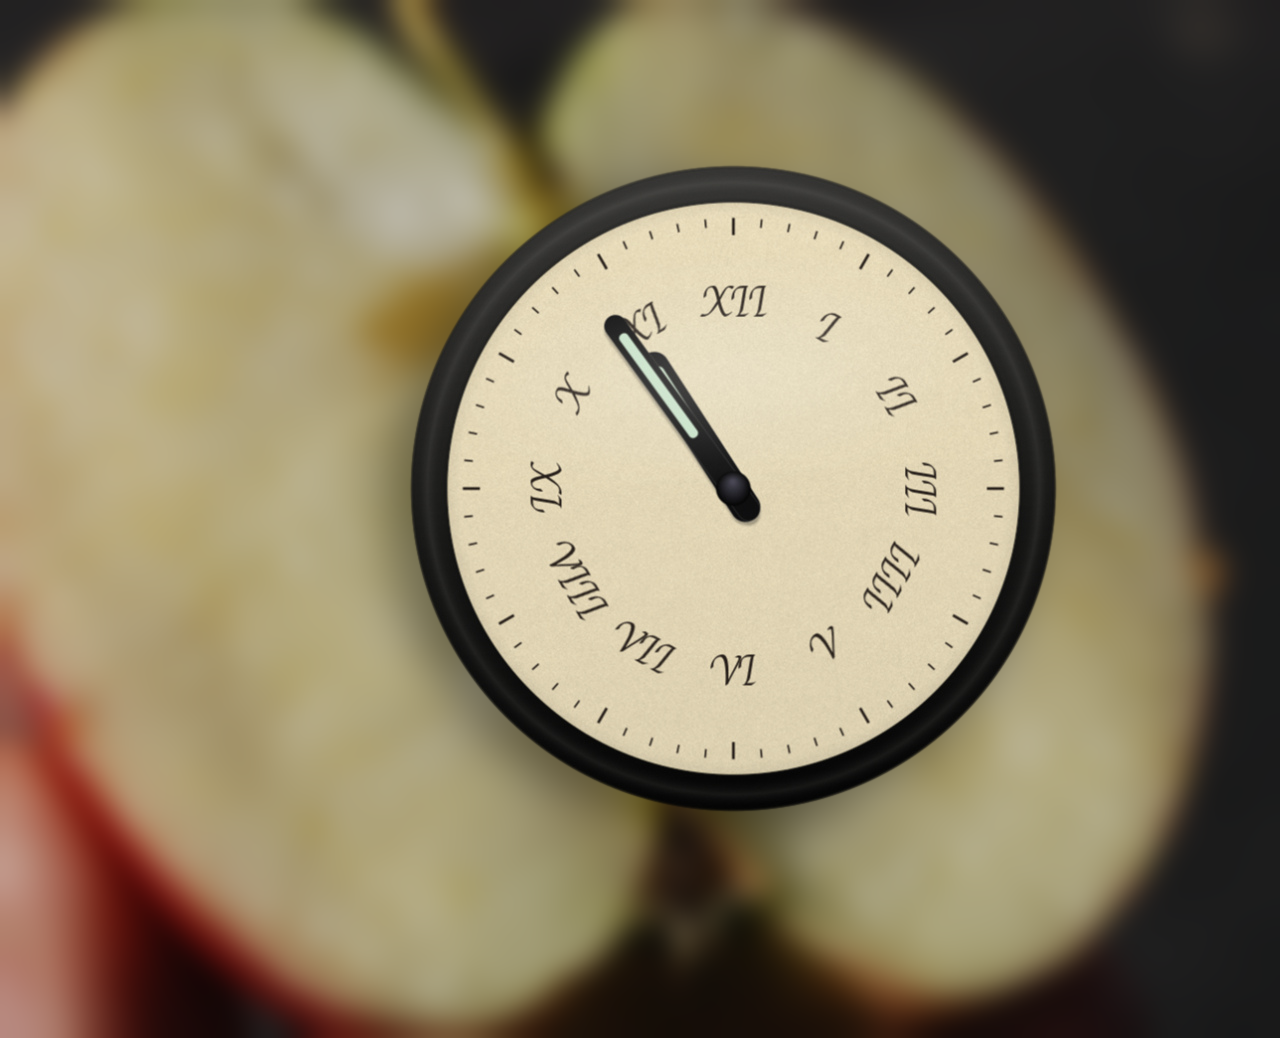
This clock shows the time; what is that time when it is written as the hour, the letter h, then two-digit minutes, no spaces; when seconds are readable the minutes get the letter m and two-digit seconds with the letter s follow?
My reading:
10h54
